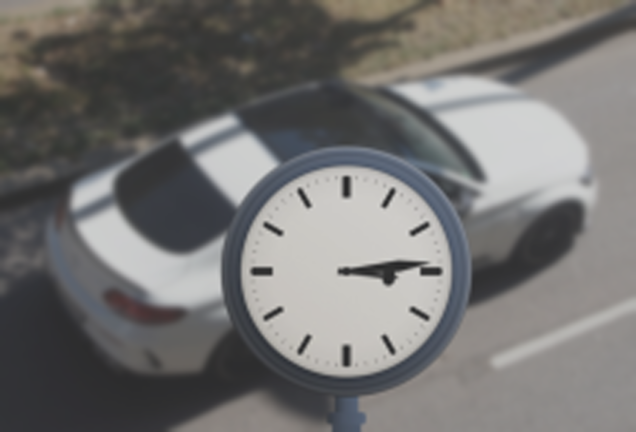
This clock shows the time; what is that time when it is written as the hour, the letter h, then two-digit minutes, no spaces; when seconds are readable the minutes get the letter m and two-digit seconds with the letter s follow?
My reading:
3h14
